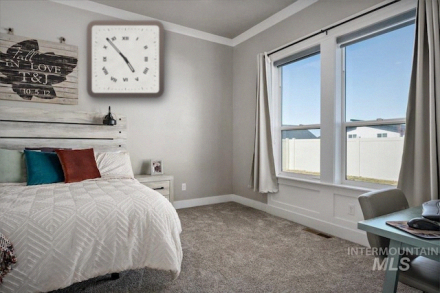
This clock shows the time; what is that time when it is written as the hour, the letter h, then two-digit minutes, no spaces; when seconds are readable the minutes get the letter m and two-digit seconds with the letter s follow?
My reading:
4h53
